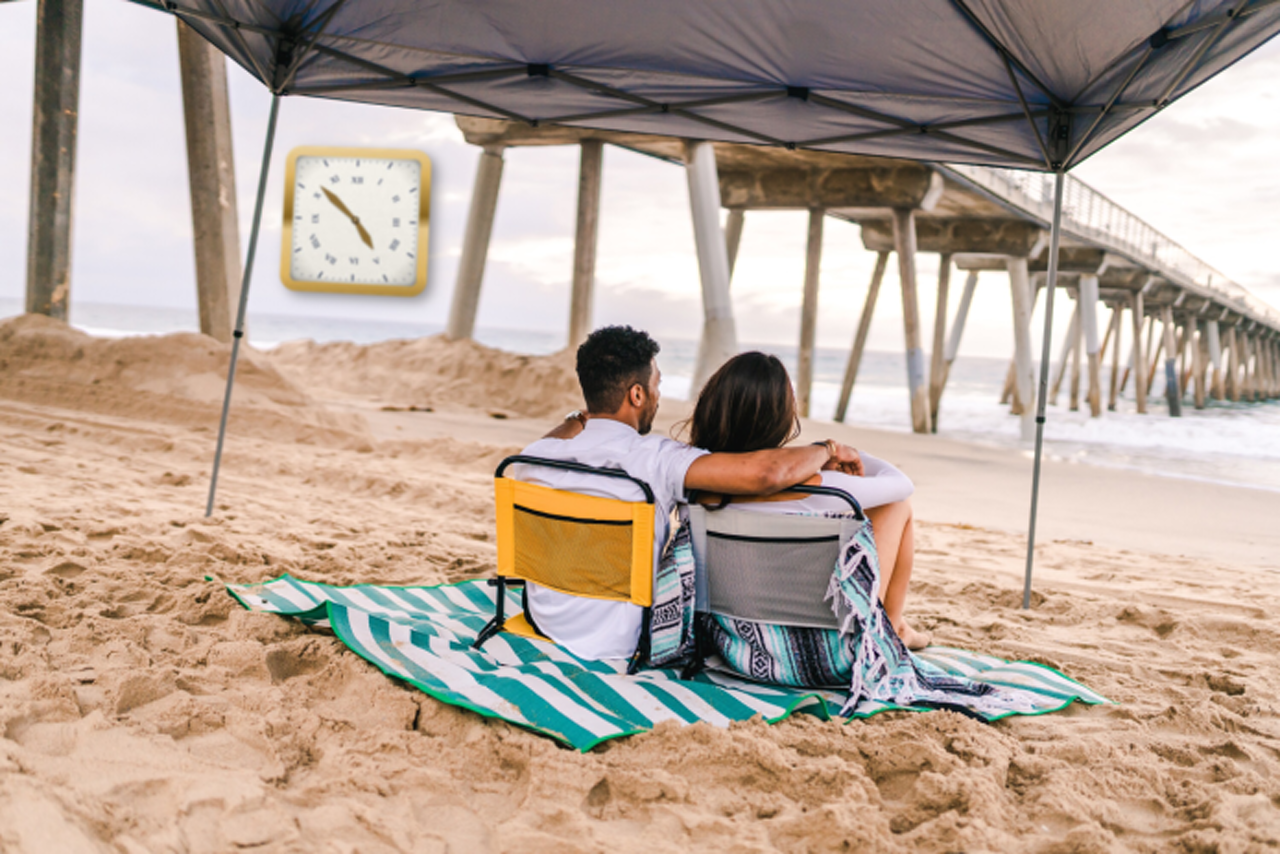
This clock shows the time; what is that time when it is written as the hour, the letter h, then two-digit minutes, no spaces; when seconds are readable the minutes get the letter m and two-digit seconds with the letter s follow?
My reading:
4h52
